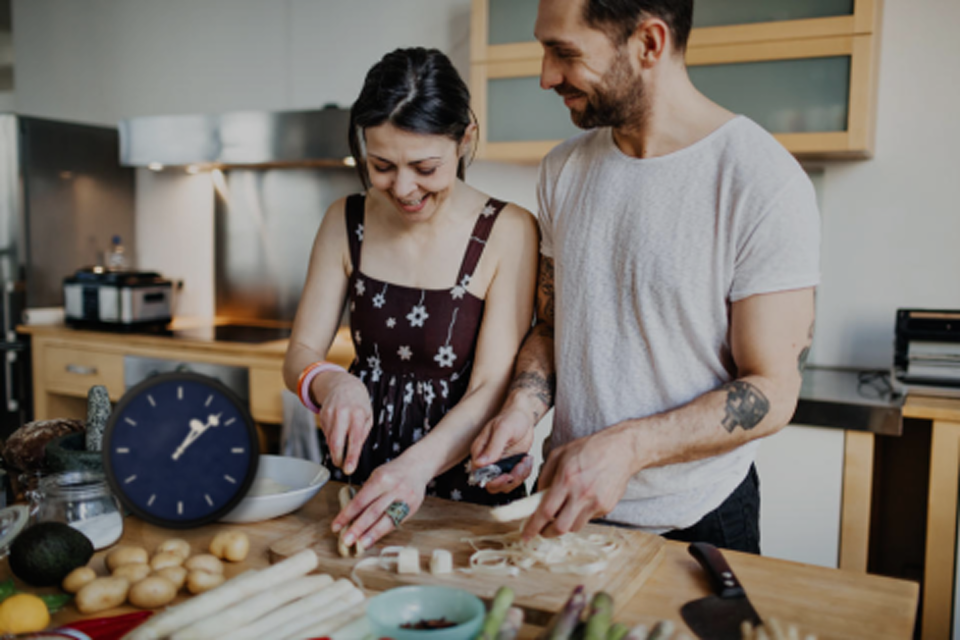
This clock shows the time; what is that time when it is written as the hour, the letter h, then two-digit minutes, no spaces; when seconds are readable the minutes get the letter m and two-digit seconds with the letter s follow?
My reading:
1h08
